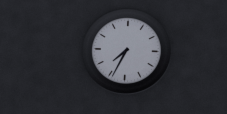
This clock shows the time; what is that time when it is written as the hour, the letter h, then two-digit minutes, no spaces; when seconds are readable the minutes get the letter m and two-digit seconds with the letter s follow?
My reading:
7h34
